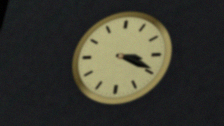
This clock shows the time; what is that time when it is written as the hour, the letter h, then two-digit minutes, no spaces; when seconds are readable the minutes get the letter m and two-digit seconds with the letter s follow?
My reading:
3h19
